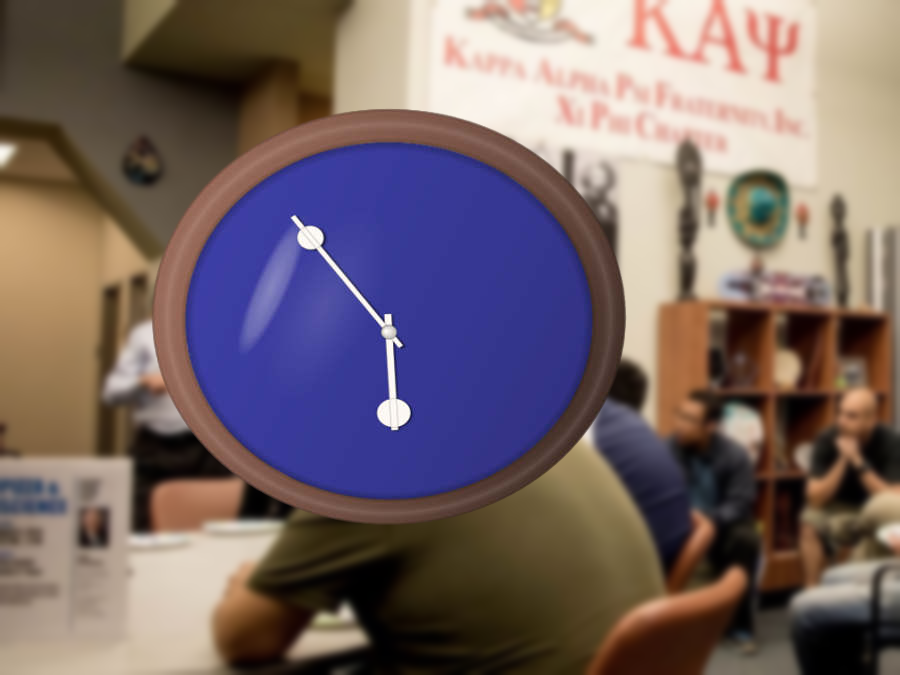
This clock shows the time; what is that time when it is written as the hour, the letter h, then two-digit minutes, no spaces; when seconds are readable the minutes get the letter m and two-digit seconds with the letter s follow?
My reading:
5h54
